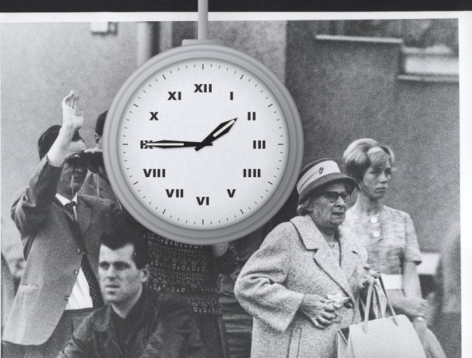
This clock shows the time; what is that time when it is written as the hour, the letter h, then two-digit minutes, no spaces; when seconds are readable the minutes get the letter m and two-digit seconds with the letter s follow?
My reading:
1h45
